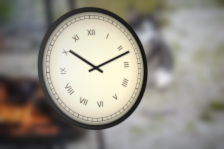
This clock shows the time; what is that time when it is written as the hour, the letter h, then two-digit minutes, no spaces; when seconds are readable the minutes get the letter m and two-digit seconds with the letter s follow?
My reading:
10h12
